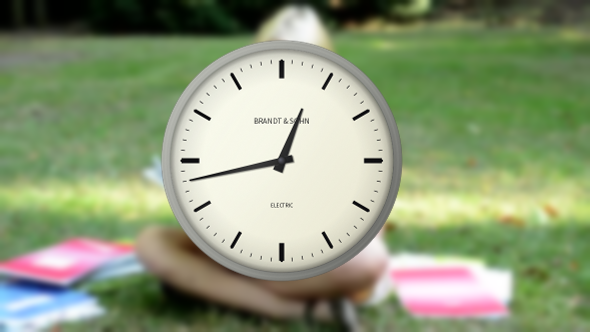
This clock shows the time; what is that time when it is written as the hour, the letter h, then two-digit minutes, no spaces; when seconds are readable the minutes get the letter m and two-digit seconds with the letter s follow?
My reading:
12h43
